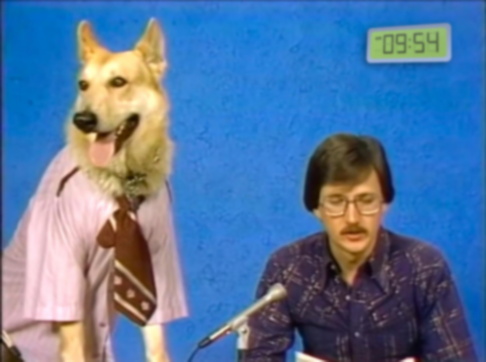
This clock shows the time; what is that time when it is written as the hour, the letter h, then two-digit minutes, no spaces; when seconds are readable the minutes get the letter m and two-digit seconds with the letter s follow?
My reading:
9h54
